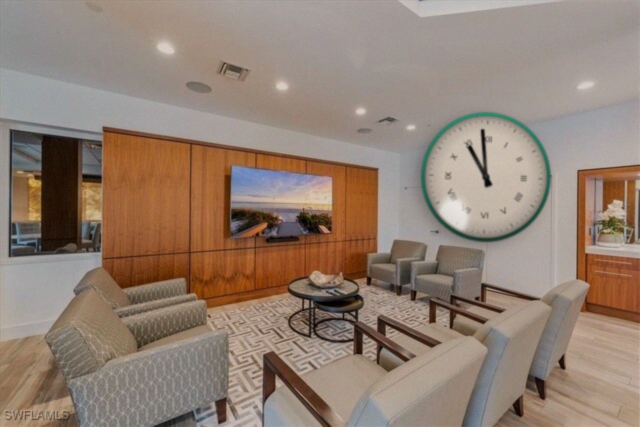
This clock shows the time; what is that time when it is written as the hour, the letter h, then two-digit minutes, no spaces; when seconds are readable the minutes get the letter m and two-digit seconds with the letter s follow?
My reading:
10h59
